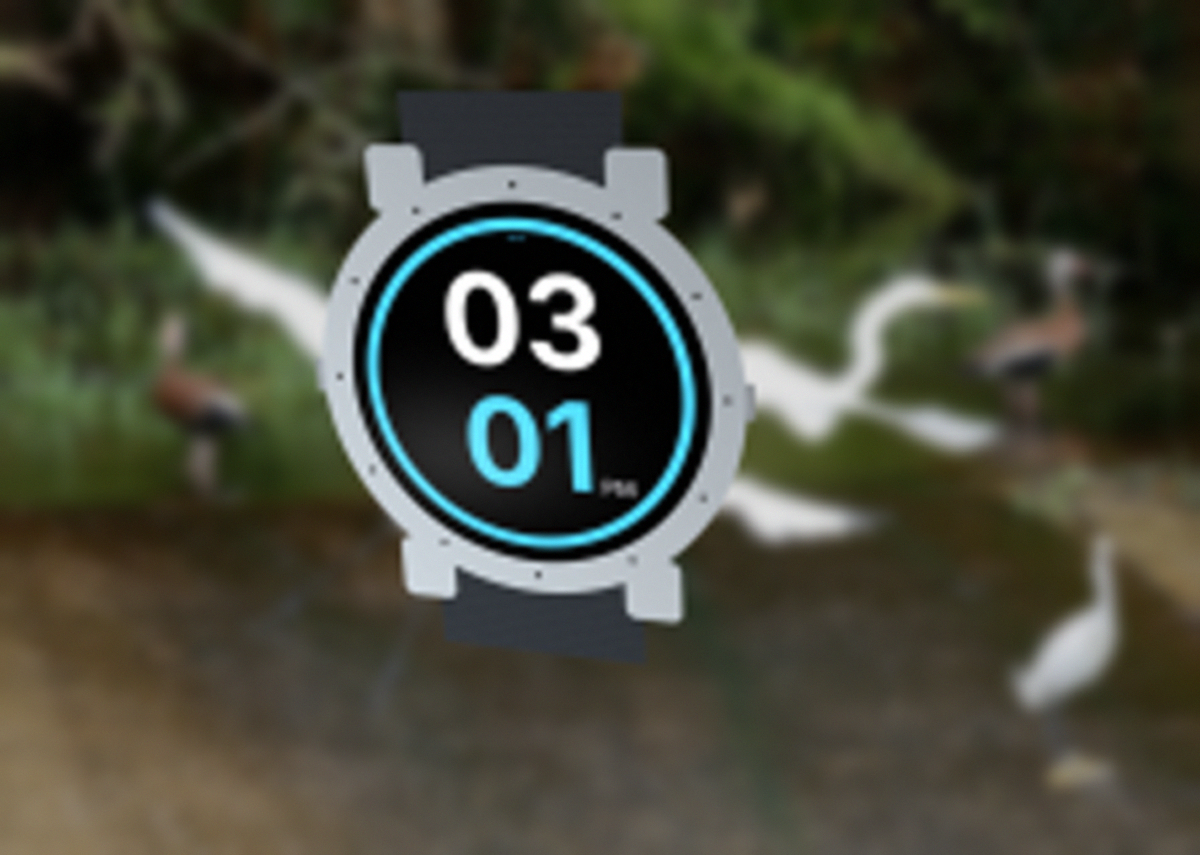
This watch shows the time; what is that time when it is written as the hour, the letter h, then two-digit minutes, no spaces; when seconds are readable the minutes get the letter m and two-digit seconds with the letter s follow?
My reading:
3h01
